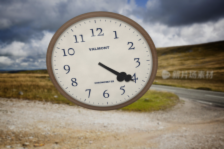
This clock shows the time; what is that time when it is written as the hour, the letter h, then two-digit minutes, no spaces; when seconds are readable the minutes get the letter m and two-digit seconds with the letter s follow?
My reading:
4h21
